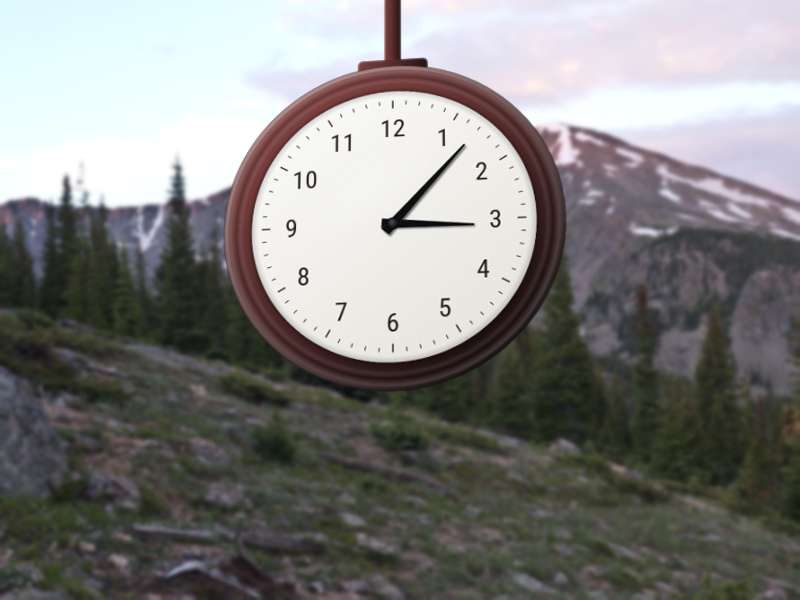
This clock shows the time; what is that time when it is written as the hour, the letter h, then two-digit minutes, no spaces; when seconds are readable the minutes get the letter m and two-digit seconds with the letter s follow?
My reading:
3h07
